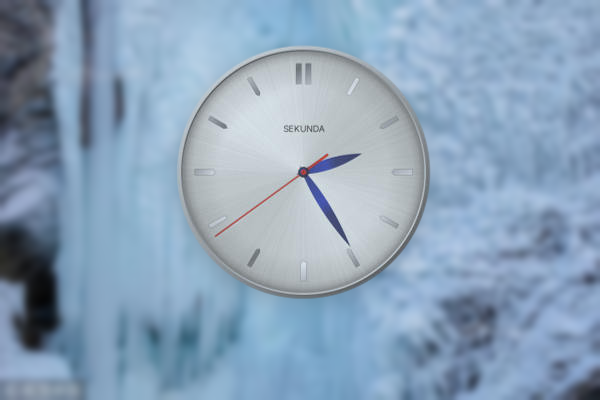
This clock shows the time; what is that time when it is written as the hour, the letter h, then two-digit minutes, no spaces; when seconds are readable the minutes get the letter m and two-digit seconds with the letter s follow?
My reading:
2h24m39s
